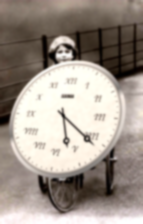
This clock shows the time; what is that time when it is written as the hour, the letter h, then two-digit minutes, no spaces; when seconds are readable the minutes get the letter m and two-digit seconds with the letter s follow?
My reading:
5h21
